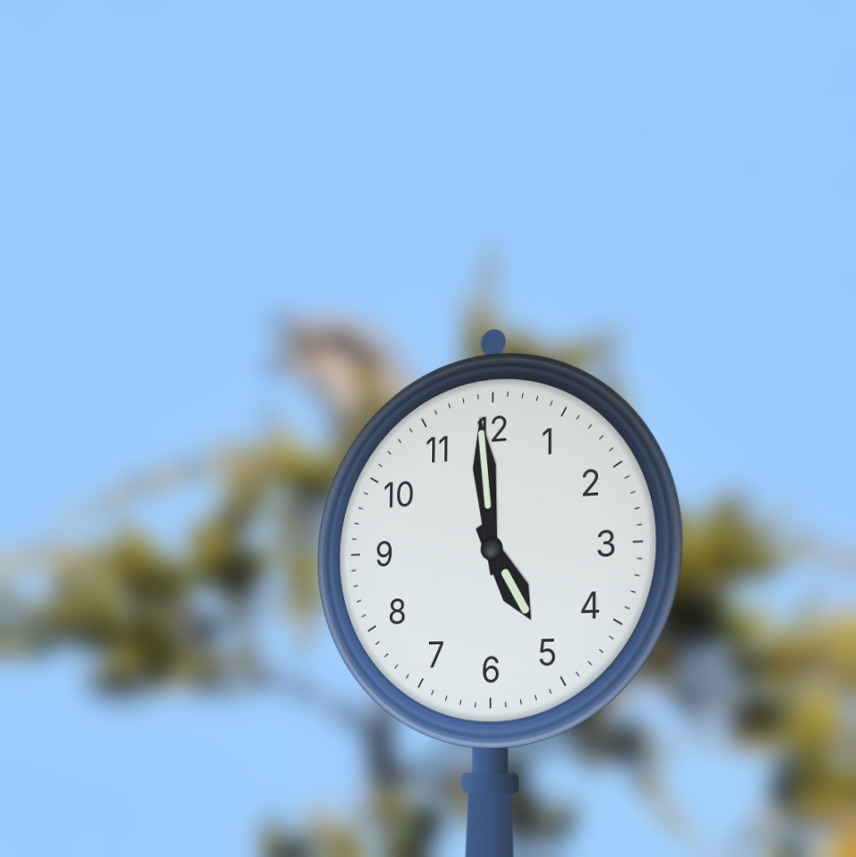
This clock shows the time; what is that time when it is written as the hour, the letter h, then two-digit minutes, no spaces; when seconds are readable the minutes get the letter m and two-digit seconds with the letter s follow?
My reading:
4h59
